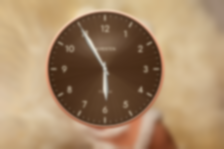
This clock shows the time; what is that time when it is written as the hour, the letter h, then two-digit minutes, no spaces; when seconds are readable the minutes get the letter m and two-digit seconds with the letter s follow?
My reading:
5h55
